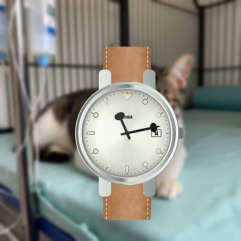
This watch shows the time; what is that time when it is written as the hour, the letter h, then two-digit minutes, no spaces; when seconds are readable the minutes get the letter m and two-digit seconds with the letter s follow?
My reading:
11h13
